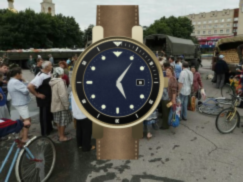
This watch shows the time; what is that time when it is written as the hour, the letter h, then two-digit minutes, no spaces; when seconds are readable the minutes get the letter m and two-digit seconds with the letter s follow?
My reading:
5h06
